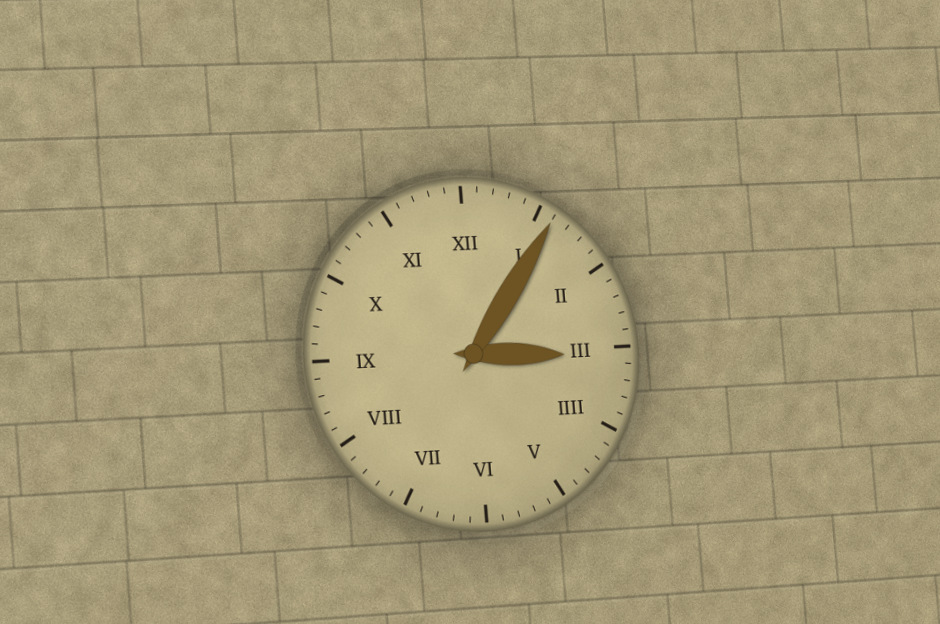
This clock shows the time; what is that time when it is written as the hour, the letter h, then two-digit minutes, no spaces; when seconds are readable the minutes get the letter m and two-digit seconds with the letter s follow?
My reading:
3h06
